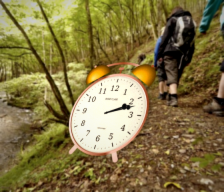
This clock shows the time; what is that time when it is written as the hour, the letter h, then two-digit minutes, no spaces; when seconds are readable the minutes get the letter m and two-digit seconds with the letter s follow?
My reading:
2h12
